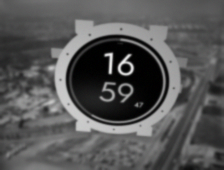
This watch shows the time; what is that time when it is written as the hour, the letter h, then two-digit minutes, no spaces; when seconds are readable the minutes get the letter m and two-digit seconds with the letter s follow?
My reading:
16h59
